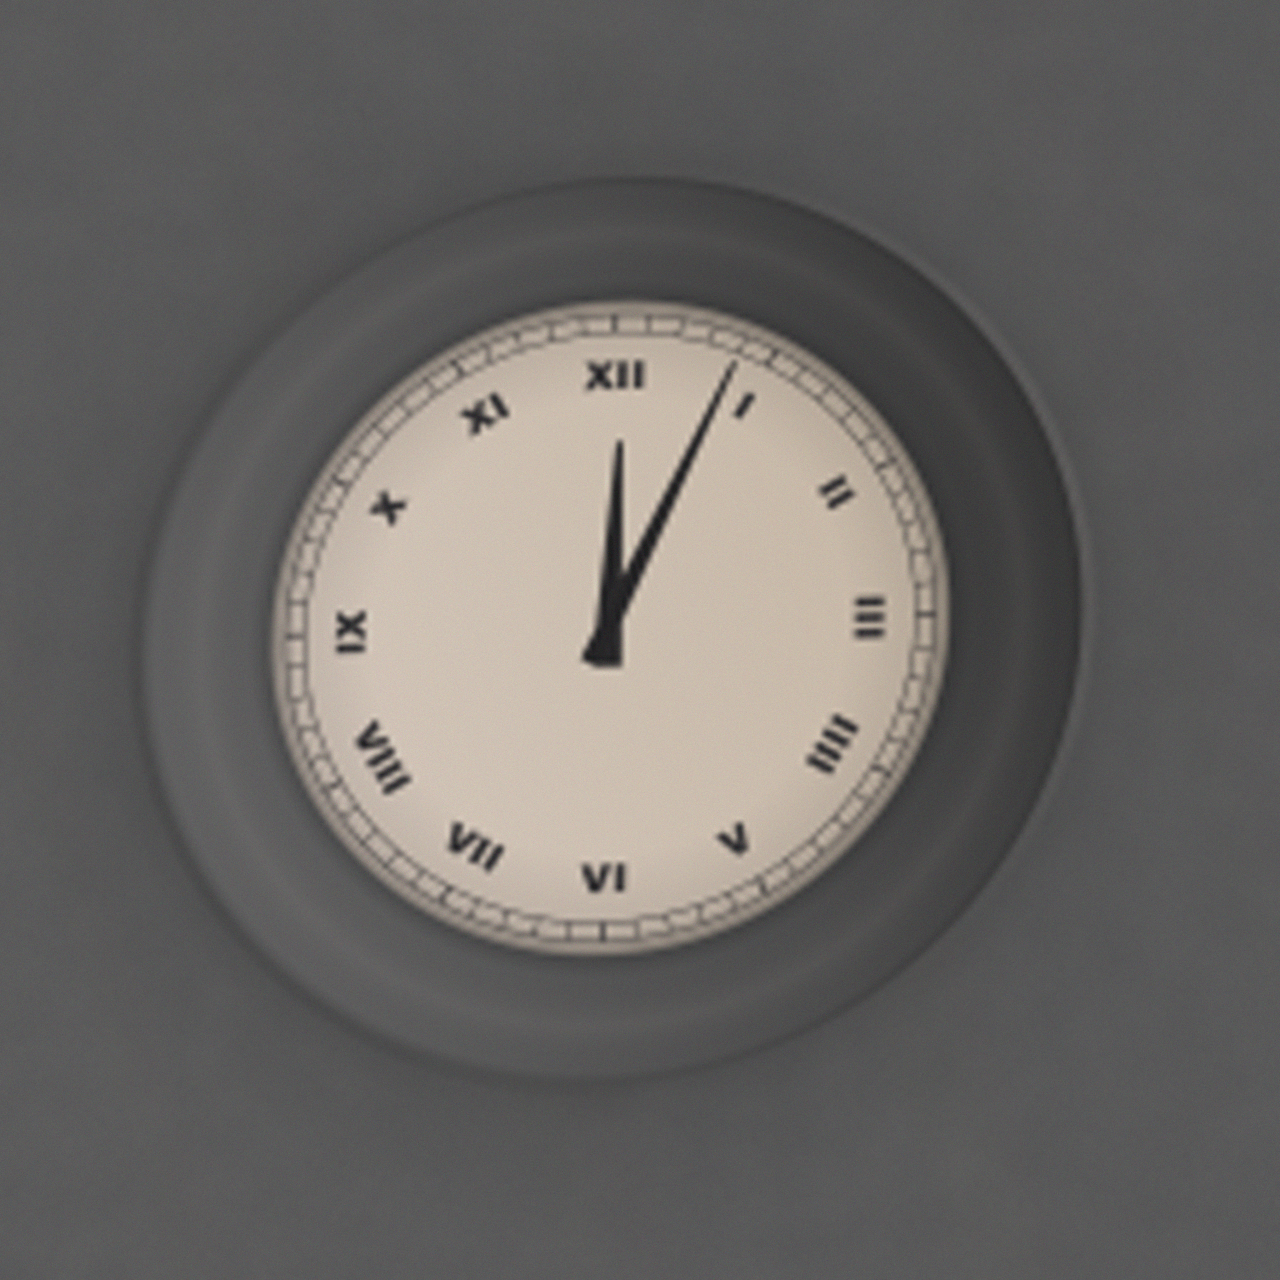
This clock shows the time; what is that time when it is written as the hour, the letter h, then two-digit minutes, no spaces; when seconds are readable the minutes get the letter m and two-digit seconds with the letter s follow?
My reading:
12h04
